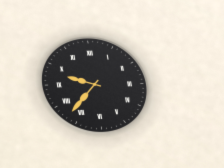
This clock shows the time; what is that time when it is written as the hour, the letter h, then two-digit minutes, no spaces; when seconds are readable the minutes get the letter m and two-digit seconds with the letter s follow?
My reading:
9h37
